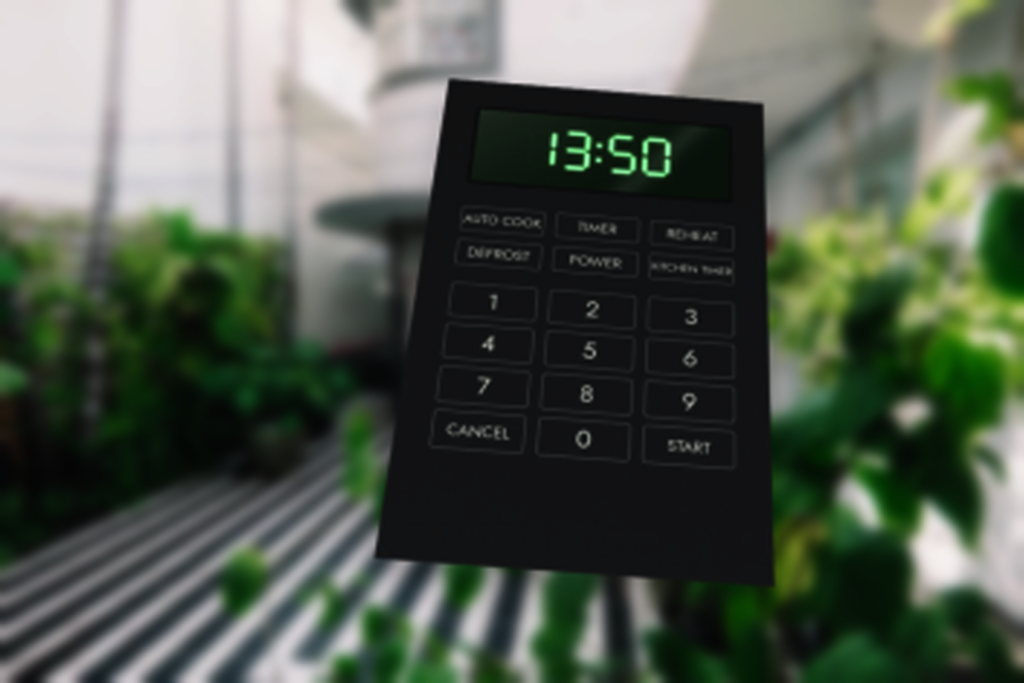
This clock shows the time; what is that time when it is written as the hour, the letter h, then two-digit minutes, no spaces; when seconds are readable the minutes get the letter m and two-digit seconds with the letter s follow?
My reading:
13h50
